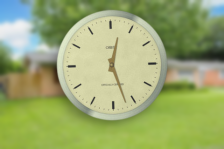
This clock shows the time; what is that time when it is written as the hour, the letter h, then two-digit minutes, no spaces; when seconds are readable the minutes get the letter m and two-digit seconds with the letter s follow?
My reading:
12h27
